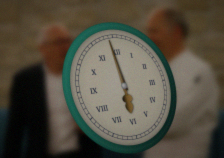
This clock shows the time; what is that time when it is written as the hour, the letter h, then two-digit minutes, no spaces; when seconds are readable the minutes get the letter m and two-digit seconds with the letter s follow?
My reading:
5h59
